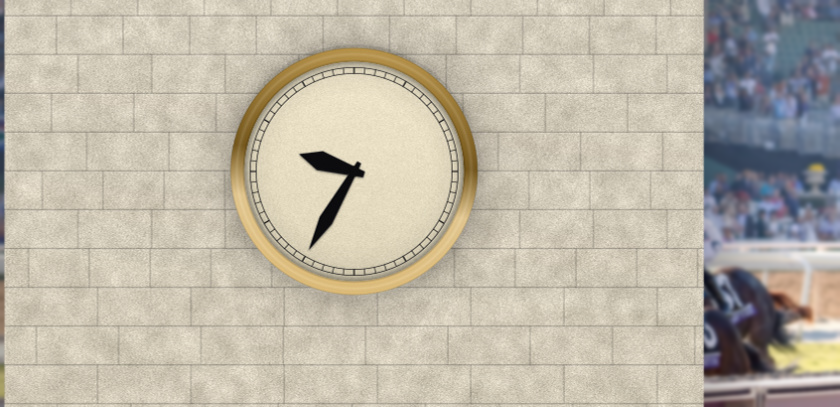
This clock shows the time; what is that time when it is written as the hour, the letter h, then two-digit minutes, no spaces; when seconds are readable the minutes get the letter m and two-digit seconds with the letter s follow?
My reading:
9h35
